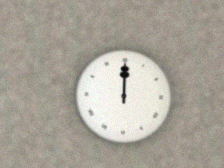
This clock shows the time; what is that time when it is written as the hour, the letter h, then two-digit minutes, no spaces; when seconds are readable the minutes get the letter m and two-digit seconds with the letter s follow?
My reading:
12h00
